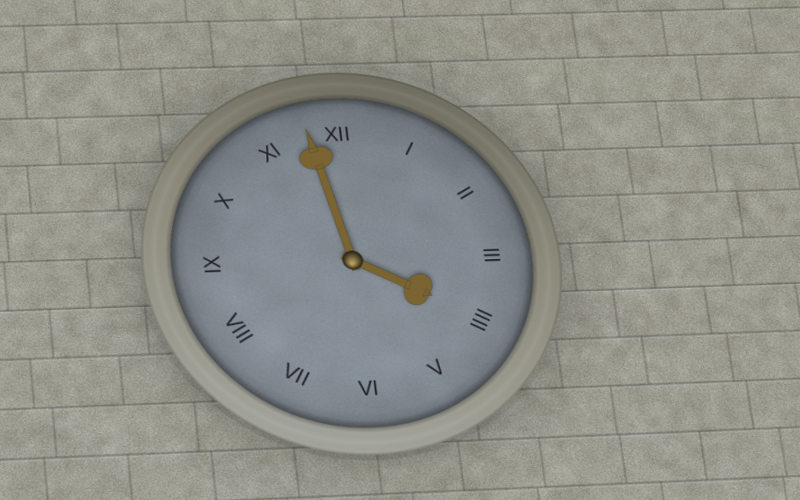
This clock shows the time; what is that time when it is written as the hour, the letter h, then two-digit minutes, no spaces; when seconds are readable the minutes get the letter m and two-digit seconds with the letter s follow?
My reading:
3h58
